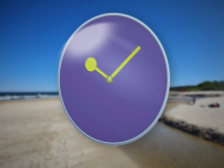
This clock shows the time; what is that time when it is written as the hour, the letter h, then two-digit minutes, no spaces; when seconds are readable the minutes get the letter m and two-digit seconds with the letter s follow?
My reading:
10h08
